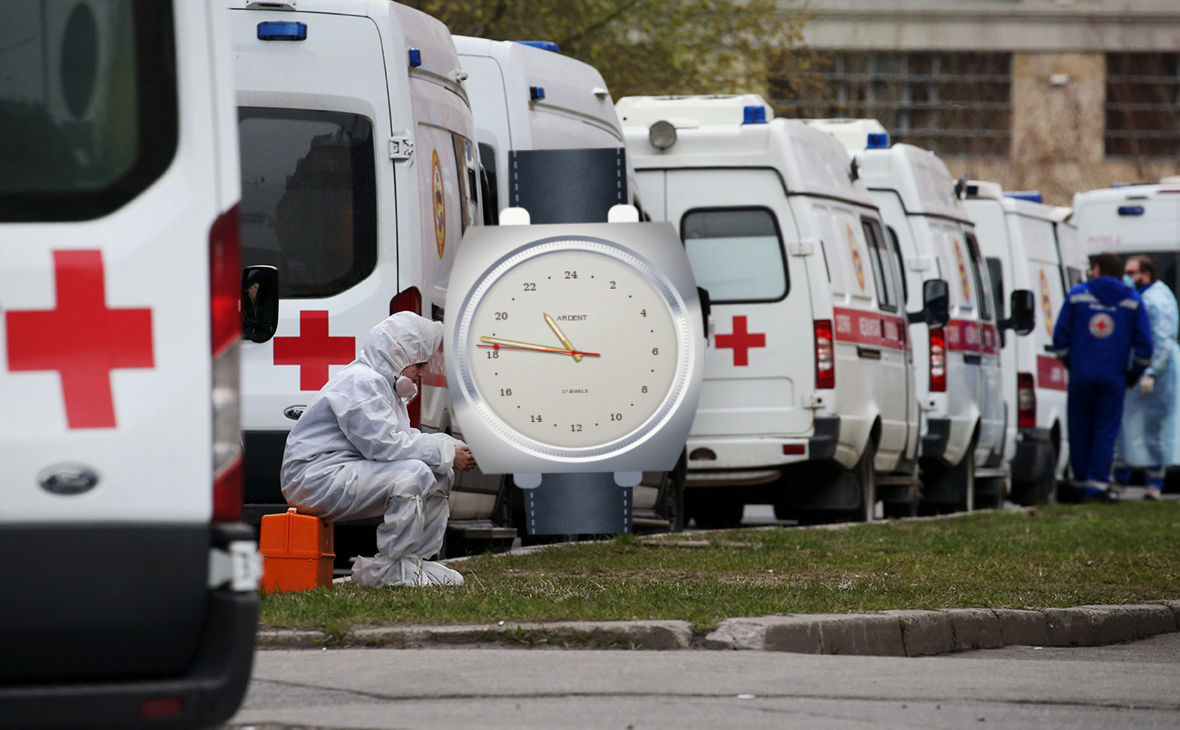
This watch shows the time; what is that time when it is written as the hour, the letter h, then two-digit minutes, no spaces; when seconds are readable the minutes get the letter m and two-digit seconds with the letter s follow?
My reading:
21h46m46s
